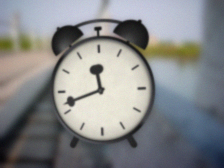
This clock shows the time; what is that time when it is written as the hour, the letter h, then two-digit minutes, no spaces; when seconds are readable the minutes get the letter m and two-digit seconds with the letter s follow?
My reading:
11h42
